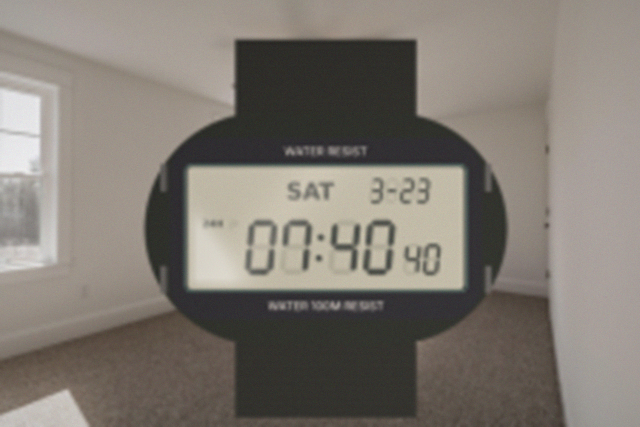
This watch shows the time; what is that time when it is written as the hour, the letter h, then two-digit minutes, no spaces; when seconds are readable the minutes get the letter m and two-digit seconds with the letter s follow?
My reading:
7h40m40s
